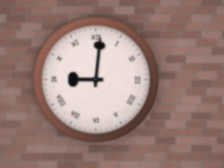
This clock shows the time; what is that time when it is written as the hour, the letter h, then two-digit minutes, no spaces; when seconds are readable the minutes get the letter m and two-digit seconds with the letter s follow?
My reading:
9h01
